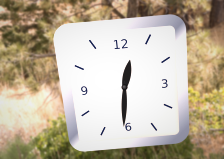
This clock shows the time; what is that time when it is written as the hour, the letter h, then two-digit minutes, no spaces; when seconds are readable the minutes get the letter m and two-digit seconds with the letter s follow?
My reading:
12h31
